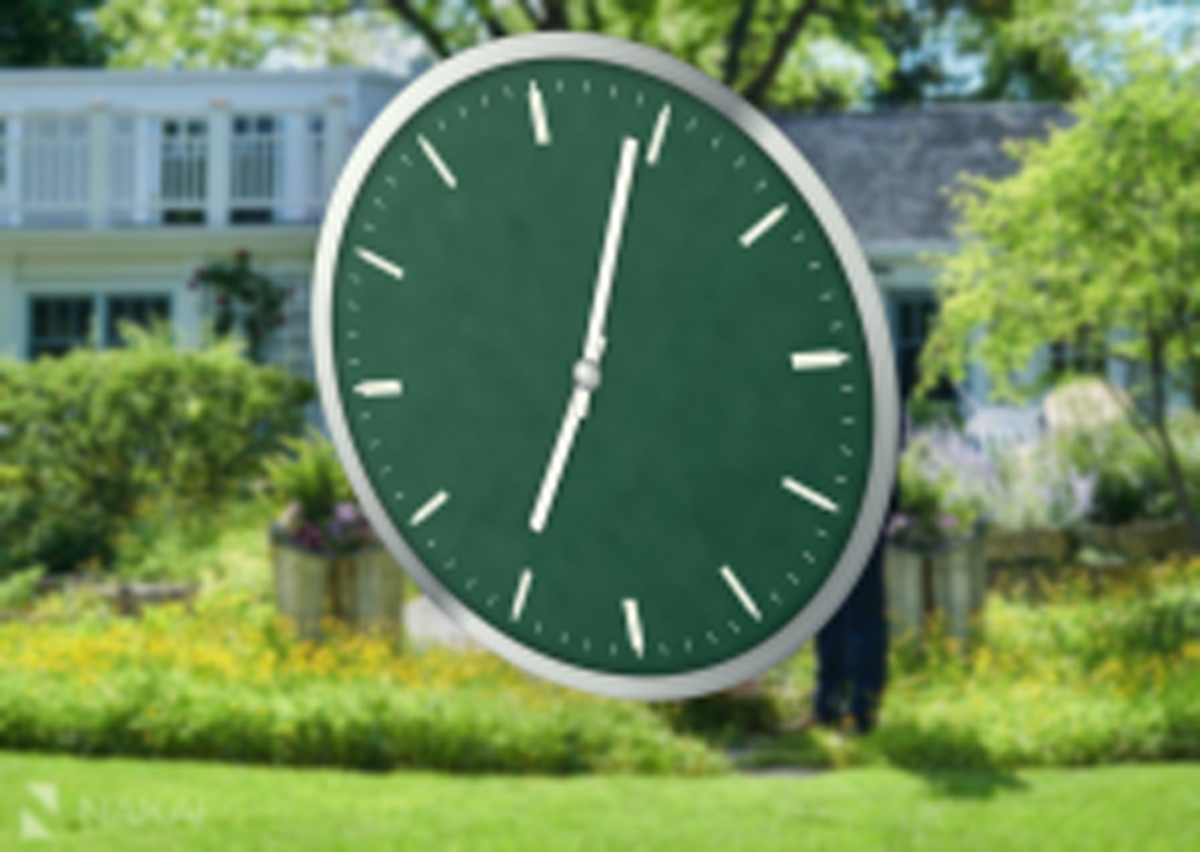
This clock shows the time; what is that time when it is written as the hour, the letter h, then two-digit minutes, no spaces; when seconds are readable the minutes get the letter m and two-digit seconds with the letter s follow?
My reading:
7h04
